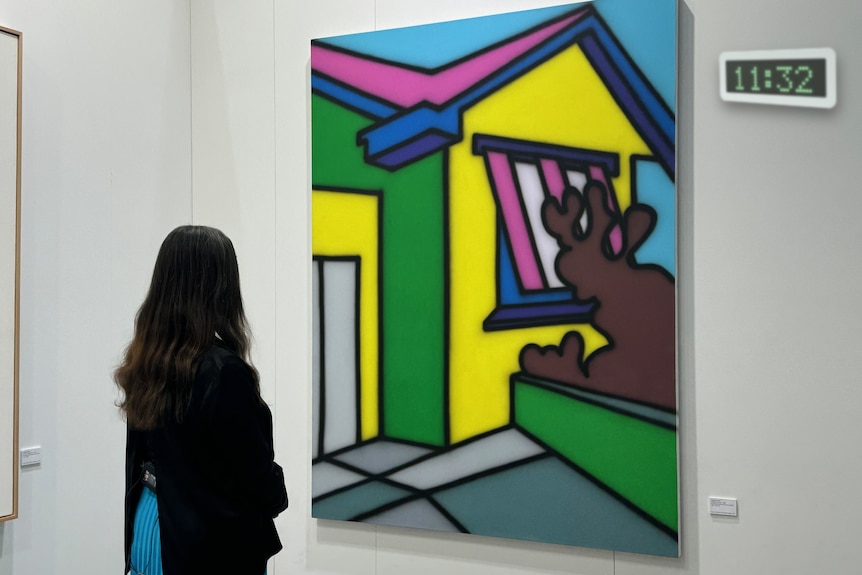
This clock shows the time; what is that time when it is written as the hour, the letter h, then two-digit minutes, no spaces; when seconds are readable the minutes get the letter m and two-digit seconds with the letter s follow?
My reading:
11h32
